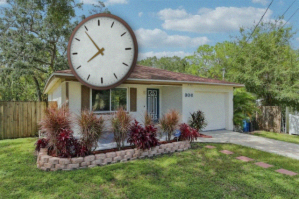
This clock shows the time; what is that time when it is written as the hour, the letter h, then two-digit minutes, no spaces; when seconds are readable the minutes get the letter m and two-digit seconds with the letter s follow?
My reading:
7h54
